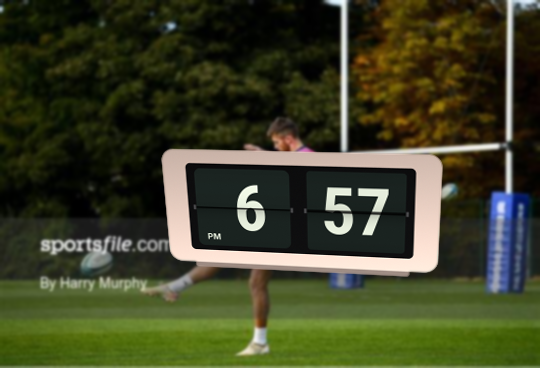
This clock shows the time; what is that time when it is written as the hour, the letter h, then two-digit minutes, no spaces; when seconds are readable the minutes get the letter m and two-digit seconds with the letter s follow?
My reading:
6h57
